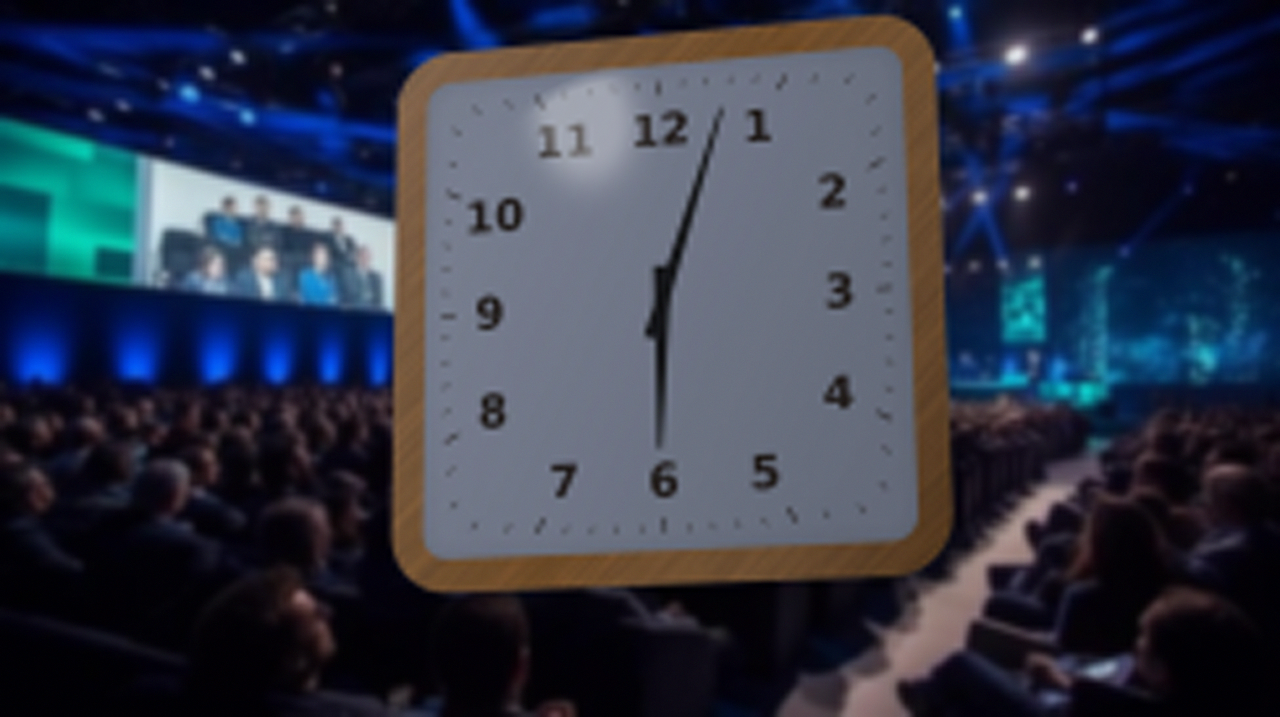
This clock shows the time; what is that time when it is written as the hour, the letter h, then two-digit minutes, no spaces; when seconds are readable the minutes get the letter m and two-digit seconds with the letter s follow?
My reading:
6h03
